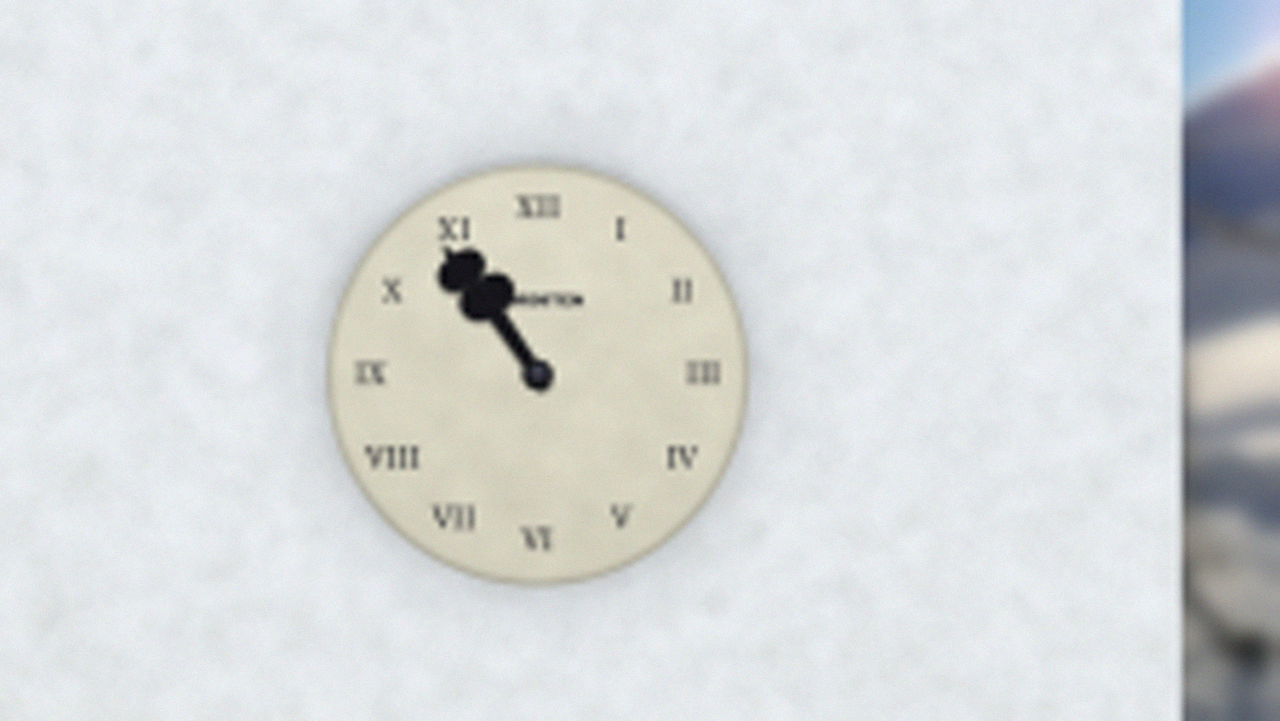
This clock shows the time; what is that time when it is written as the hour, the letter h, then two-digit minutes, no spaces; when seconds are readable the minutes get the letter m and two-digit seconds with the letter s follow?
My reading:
10h54
